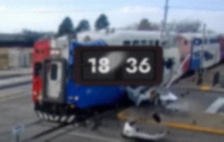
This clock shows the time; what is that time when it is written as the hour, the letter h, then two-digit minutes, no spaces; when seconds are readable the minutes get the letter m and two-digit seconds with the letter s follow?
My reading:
18h36
